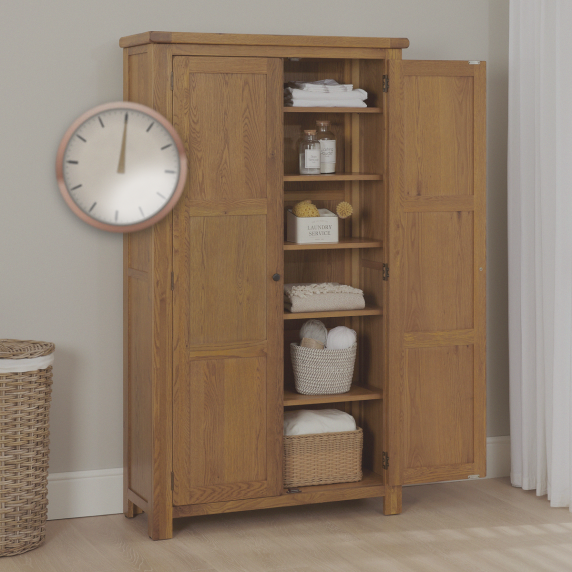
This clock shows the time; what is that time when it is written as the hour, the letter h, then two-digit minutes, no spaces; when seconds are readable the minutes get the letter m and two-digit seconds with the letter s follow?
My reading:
12h00
